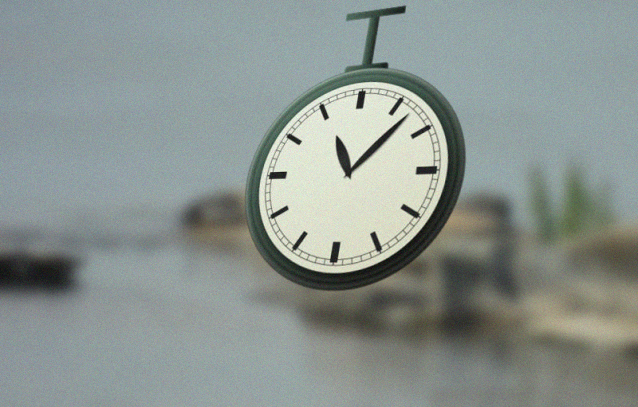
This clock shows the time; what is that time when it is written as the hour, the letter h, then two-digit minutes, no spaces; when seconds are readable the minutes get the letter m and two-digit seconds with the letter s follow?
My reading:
11h07
